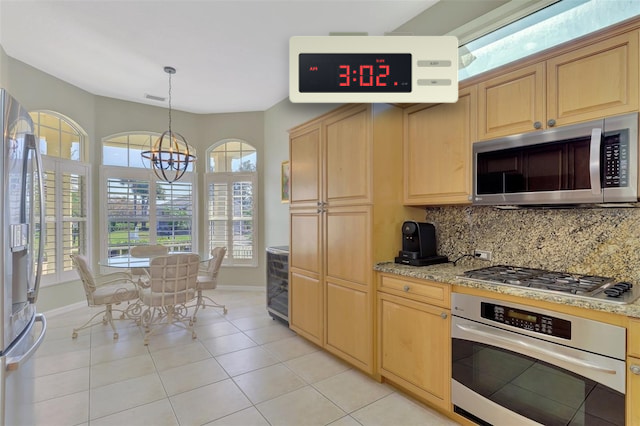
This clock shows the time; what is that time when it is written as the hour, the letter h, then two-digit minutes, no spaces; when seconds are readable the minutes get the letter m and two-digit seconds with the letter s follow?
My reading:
3h02
